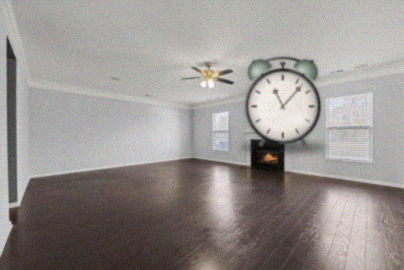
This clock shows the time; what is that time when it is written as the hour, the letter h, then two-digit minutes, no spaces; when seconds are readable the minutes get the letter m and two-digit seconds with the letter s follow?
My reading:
11h07
